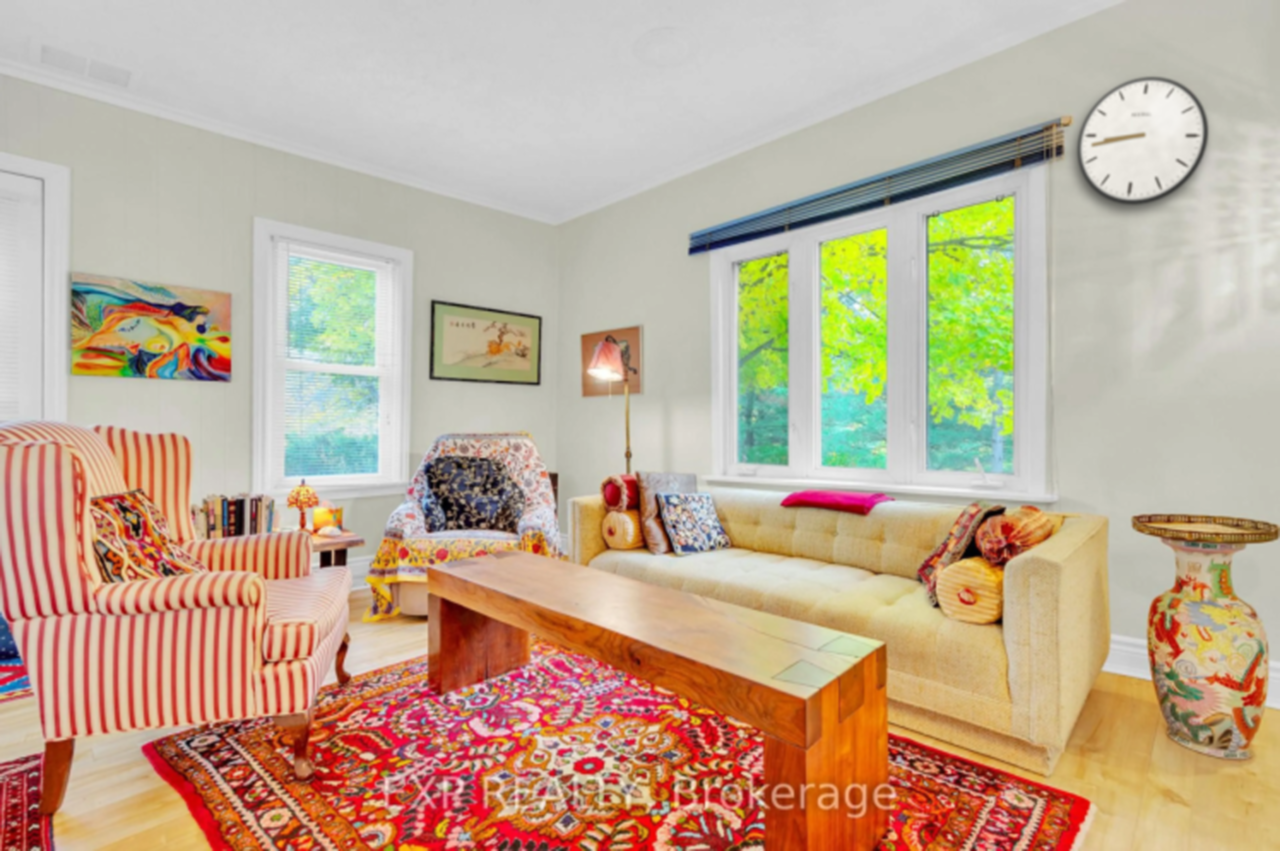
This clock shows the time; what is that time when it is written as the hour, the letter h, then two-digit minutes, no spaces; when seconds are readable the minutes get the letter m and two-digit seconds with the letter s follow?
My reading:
8h43
